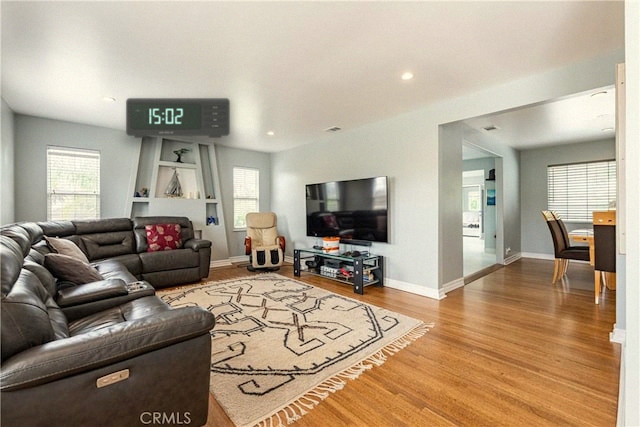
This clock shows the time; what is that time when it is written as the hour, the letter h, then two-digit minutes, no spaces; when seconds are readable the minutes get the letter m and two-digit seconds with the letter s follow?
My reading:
15h02
